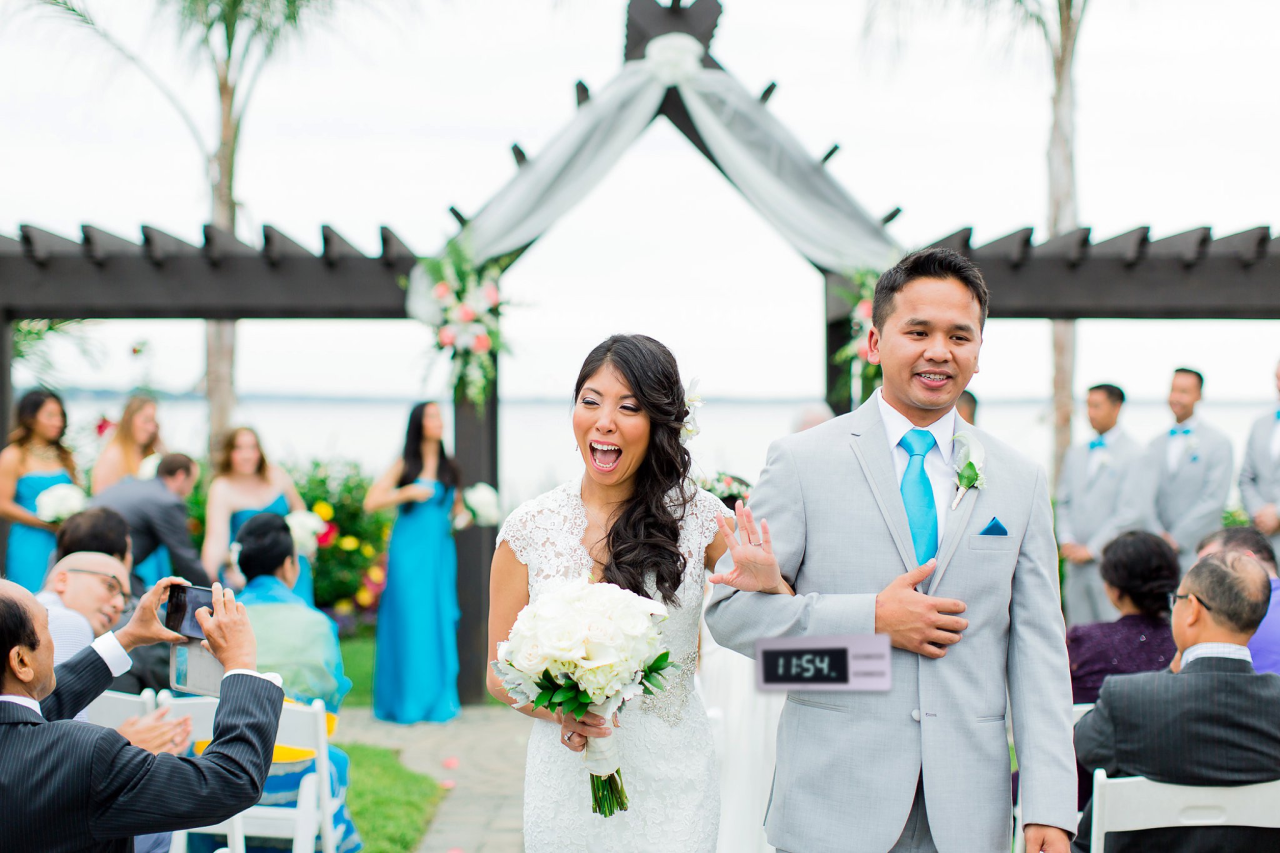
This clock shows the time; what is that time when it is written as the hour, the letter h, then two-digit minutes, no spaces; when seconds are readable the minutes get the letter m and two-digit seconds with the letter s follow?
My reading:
11h54
